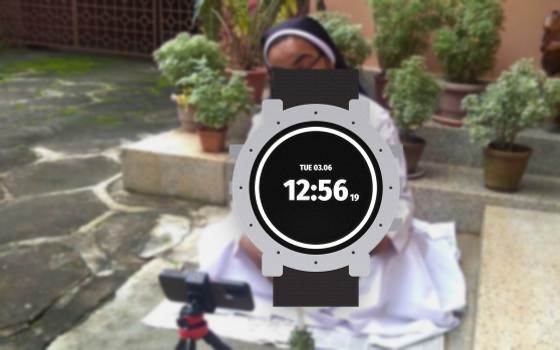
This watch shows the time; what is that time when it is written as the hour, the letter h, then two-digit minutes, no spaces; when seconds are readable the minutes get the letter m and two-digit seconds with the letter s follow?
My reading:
12h56m19s
